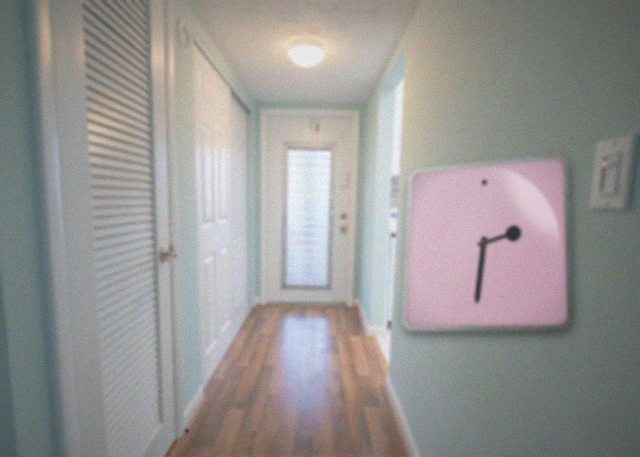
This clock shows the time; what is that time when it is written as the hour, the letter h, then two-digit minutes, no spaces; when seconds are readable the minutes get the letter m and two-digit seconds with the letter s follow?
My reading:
2h31
